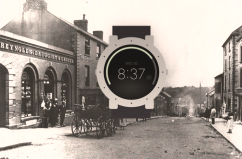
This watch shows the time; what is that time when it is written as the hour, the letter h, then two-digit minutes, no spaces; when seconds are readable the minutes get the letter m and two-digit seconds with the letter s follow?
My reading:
8h37
